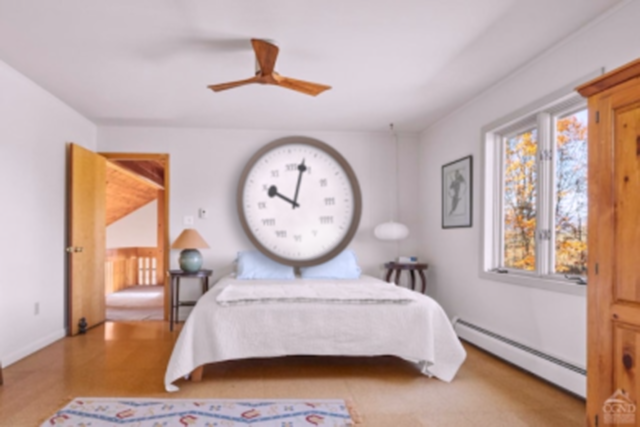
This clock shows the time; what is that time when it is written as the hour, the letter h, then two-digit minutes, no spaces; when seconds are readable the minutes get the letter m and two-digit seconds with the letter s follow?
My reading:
10h03
